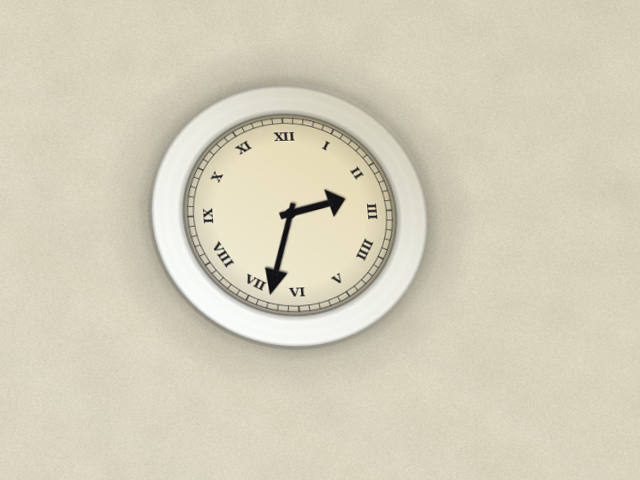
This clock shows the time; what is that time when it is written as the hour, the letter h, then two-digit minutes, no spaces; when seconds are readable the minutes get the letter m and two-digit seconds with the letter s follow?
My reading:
2h33
